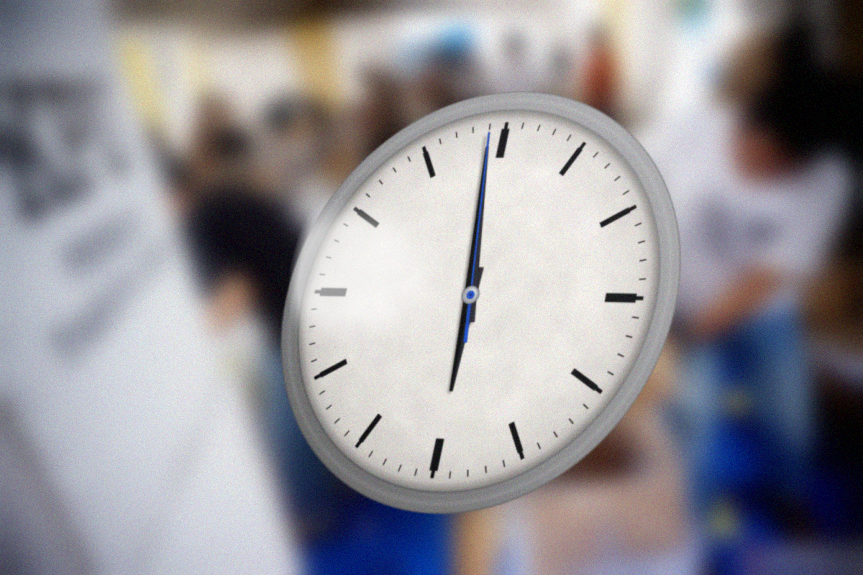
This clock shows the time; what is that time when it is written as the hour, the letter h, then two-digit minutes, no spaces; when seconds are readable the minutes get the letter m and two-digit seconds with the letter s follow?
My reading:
5h58m59s
